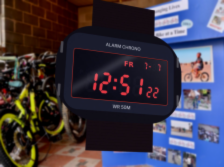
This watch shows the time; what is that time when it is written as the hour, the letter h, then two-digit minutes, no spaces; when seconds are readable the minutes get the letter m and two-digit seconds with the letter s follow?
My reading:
12h51m22s
